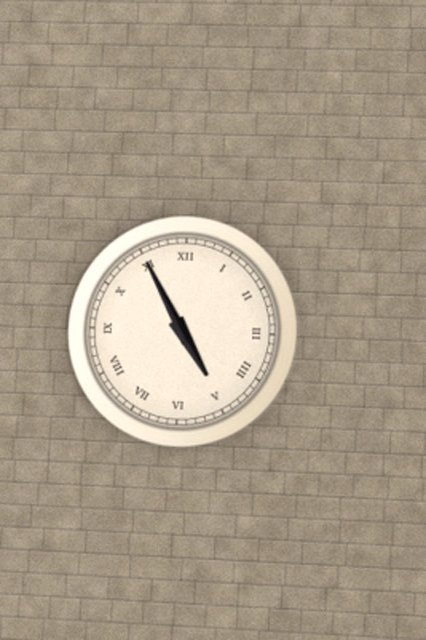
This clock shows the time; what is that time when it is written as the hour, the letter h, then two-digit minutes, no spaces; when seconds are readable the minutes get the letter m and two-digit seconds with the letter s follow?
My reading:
4h55
